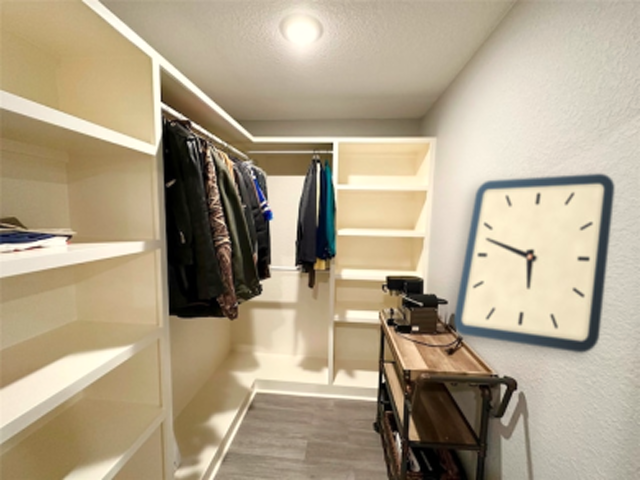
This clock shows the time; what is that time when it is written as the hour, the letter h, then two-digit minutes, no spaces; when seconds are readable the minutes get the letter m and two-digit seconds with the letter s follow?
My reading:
5h48
